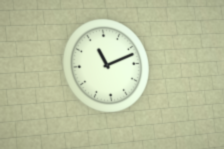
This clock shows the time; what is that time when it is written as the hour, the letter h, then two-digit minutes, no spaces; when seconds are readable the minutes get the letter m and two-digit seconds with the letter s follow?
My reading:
11h12
